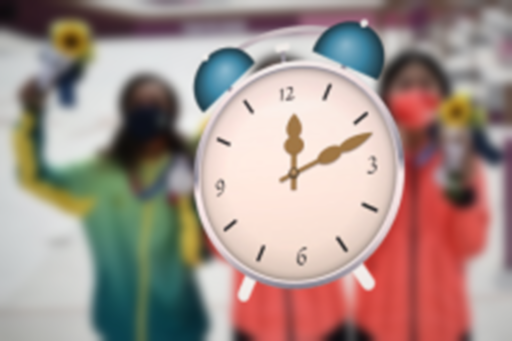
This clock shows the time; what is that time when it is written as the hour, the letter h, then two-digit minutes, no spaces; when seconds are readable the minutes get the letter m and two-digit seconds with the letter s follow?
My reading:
12h12
